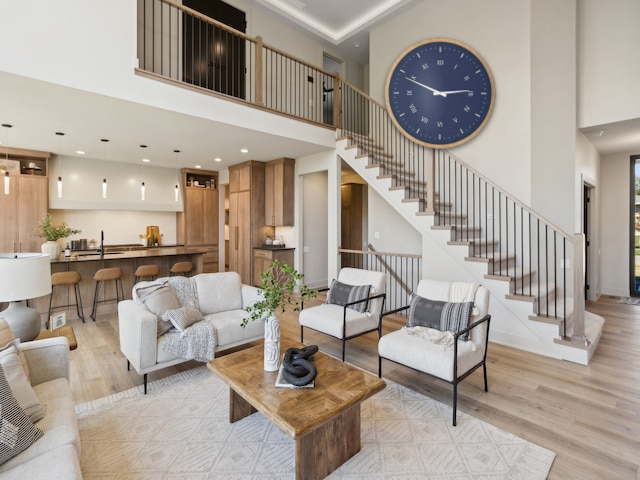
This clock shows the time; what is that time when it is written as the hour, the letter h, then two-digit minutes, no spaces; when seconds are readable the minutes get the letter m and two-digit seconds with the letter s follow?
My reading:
2h49
